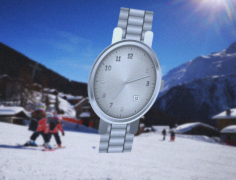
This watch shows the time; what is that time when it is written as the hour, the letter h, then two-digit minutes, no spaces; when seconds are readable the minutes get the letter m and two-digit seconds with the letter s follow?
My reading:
7h12
